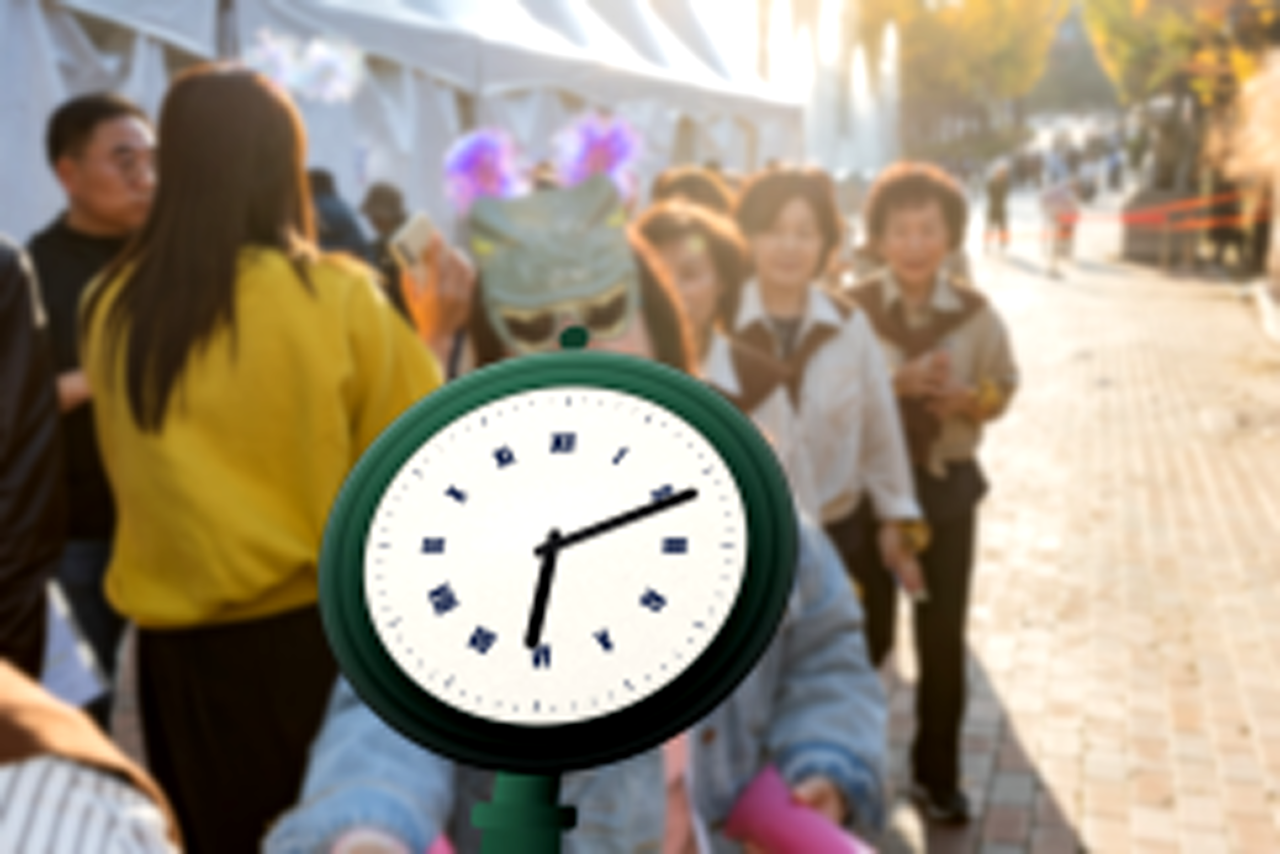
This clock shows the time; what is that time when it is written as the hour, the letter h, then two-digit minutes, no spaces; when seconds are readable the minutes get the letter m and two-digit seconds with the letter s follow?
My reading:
6h11
